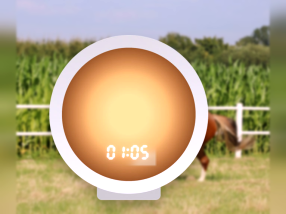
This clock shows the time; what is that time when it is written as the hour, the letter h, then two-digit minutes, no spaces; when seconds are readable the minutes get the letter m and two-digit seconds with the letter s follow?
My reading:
1h05
